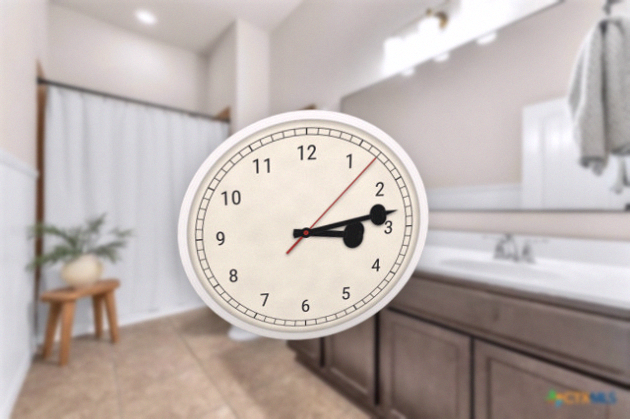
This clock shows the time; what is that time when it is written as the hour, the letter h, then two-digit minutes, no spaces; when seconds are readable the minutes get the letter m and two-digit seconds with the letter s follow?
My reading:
3h13m07s
